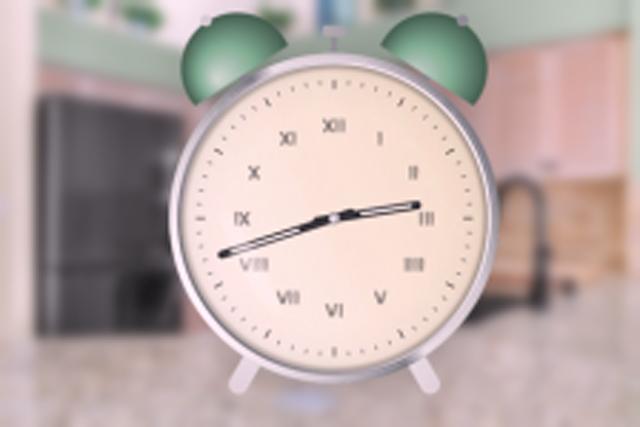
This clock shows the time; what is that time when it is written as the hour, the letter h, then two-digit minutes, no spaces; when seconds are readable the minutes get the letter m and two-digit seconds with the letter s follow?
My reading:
2h42
